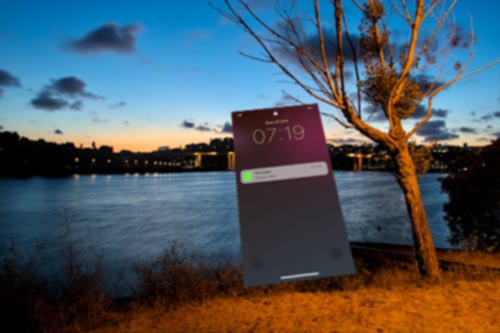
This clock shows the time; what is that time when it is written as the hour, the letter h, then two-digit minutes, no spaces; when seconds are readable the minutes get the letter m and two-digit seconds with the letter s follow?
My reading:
7h19
